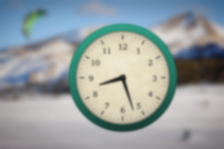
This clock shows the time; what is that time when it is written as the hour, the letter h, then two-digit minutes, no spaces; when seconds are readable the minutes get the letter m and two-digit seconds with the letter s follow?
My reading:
8h27
